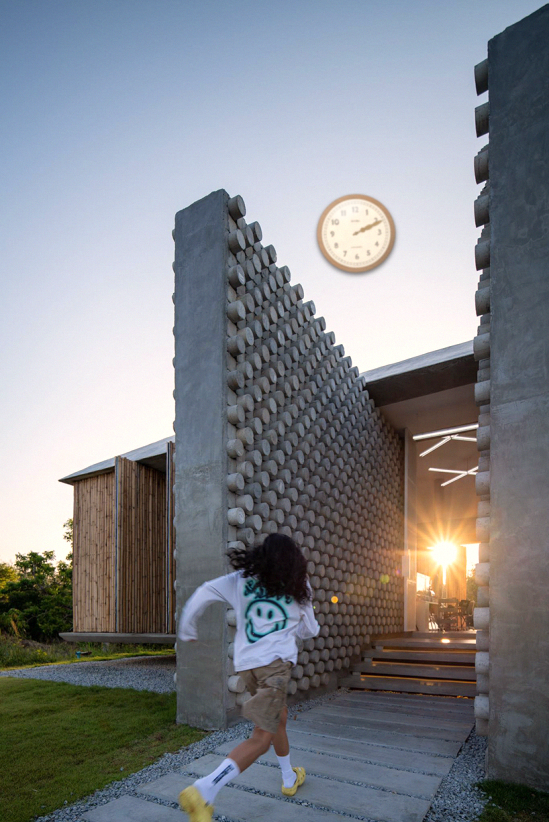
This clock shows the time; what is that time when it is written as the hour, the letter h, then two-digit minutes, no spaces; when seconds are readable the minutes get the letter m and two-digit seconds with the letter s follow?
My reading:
2h11
